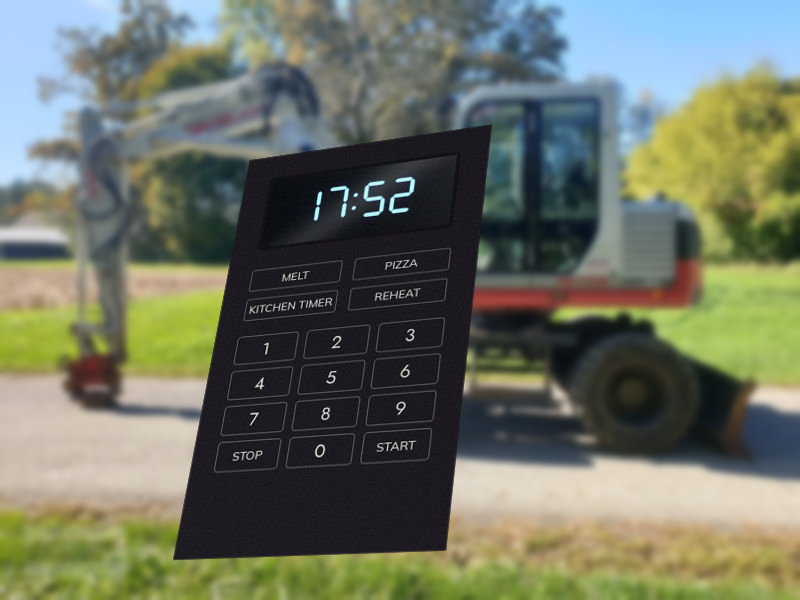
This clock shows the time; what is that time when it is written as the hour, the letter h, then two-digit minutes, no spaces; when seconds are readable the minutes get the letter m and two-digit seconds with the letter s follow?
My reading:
17h52
